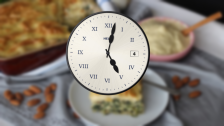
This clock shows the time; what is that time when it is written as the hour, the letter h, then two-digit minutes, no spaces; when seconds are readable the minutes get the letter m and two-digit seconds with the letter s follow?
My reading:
5h02
